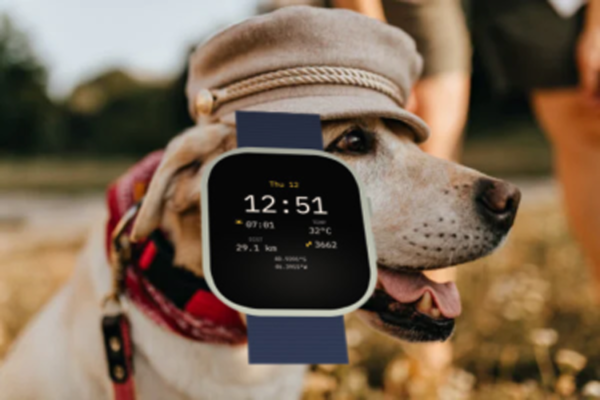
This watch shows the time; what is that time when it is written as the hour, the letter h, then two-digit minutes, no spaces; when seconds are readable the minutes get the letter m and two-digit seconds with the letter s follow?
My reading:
12h51
